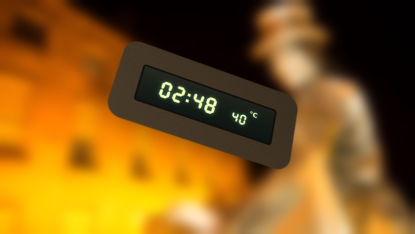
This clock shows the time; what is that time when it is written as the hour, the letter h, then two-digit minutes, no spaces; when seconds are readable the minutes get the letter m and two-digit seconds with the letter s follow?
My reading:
2h48
